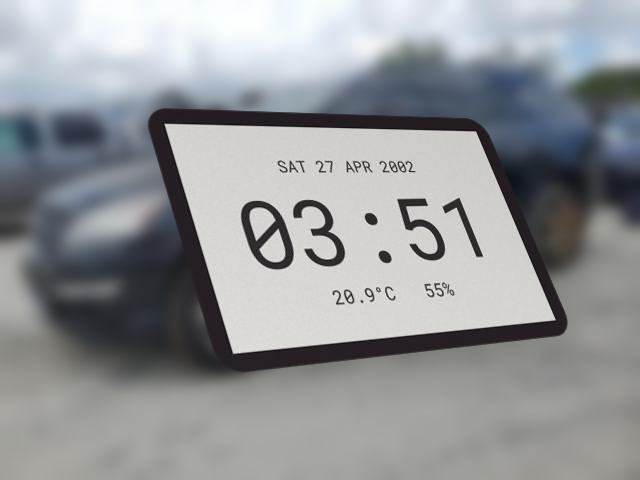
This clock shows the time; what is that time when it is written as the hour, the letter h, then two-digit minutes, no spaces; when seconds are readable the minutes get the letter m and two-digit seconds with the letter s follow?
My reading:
3h51
